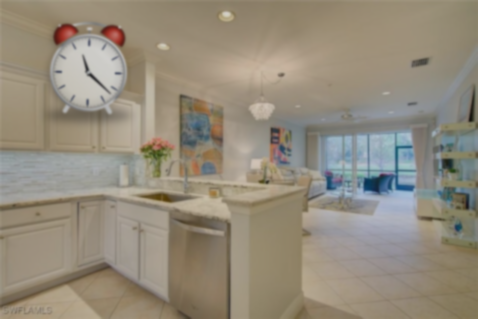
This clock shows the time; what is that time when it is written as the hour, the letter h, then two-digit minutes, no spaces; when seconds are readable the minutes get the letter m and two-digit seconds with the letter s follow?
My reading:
11h22
